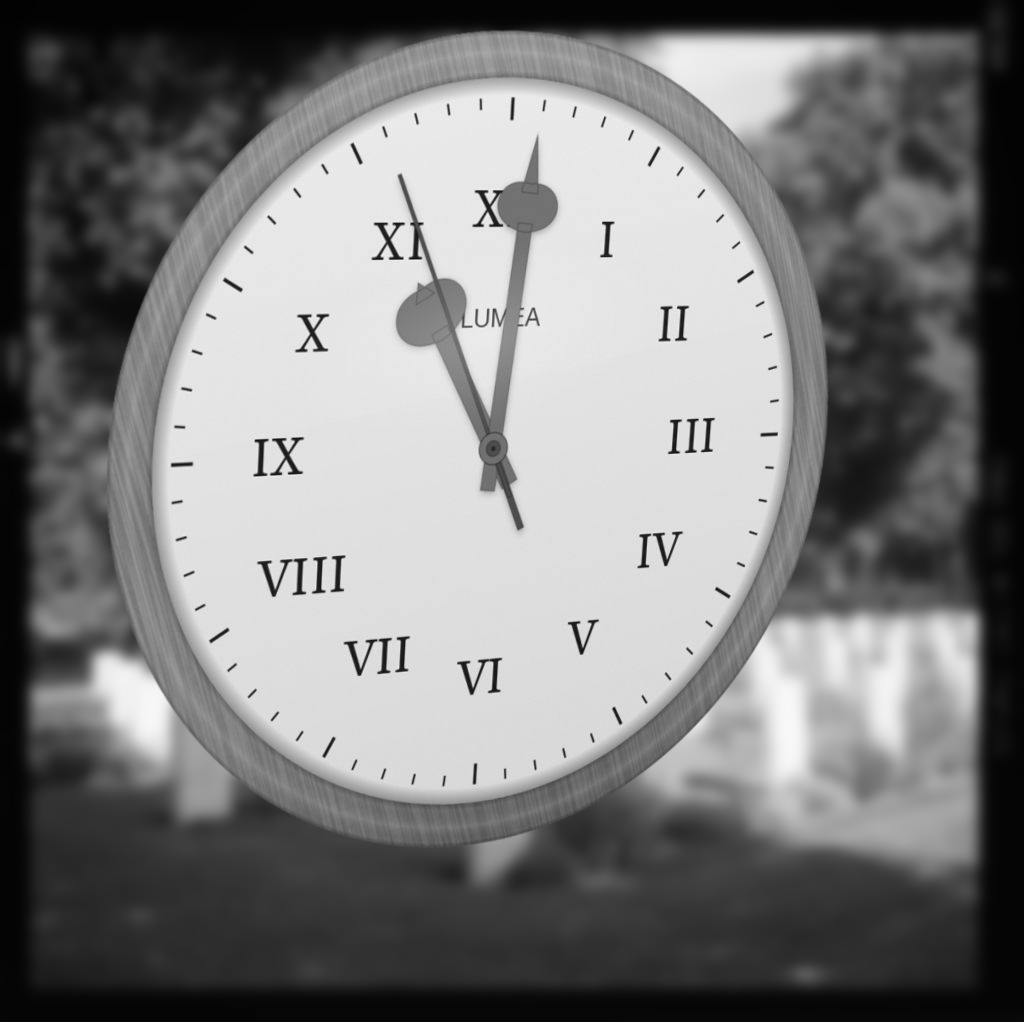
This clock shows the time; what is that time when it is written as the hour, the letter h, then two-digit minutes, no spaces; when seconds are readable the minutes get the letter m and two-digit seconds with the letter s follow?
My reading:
11h00m56s
